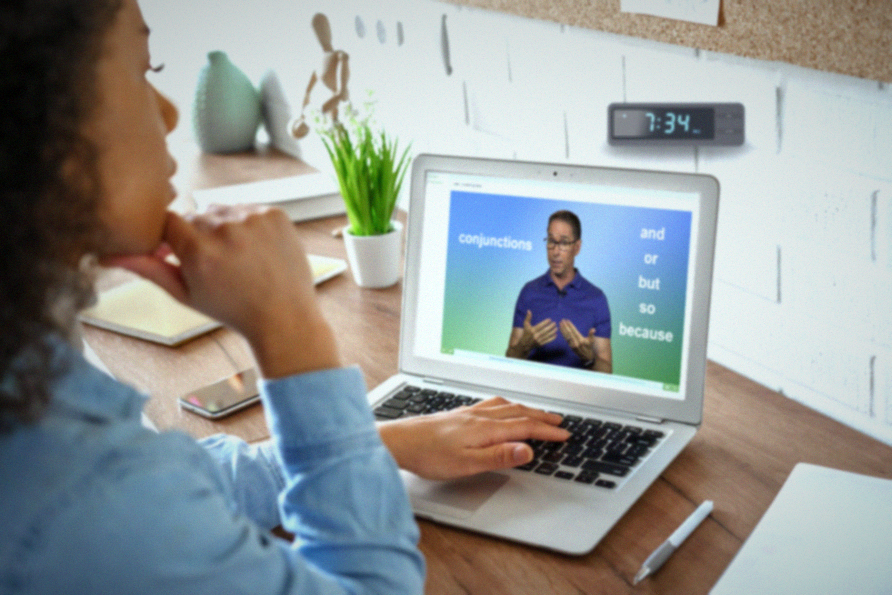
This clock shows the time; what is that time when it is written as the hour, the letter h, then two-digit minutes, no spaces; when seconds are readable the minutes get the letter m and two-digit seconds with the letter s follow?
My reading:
7h34
